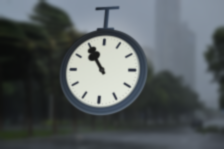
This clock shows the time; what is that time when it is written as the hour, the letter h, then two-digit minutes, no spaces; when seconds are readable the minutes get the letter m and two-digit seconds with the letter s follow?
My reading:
10h55
